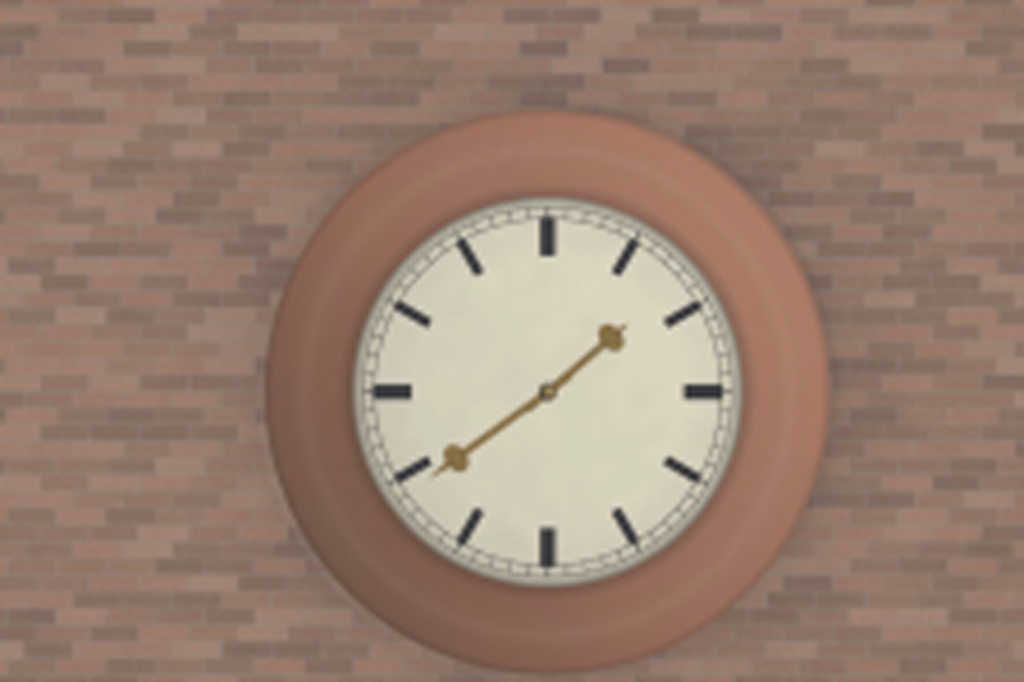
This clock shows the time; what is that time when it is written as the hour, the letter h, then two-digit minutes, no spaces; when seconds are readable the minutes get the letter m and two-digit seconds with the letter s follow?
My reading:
1h39
